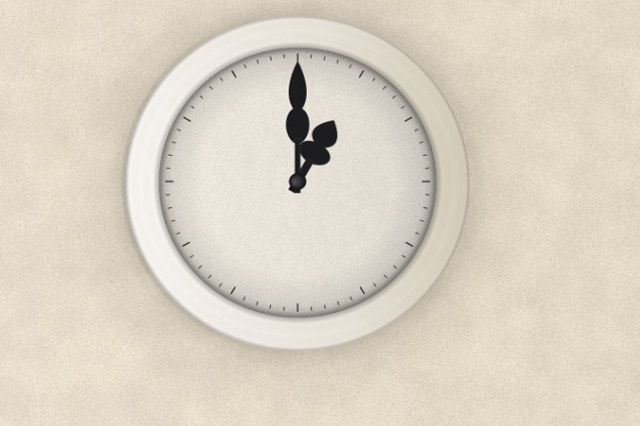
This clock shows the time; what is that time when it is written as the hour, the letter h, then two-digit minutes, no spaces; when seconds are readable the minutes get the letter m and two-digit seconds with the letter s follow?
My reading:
1h00
